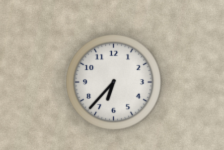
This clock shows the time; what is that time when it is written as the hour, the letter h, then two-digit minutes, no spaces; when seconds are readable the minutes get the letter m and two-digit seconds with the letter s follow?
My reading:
6h37
